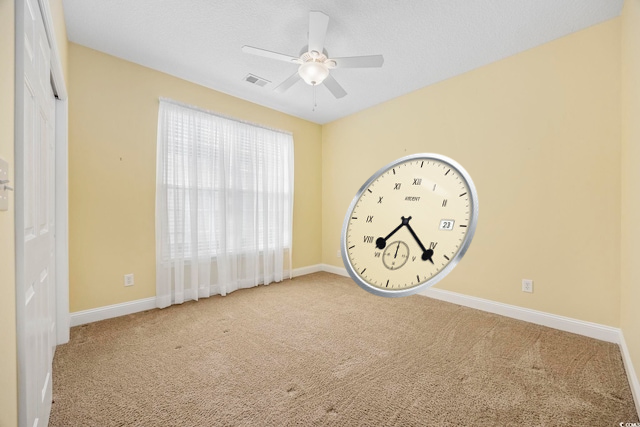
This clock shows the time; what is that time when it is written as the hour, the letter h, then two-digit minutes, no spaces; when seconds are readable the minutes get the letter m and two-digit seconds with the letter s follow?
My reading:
7h22
